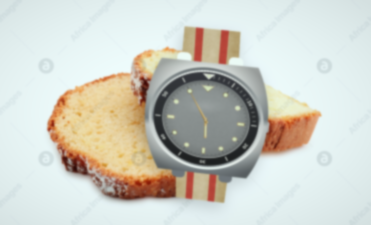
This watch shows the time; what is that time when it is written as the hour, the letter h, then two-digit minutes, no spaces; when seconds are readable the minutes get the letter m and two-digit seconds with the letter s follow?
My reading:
5h55
